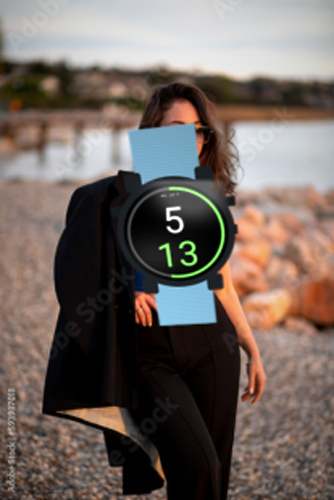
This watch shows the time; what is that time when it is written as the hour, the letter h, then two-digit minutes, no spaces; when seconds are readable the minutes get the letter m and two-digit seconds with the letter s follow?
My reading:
5h13
